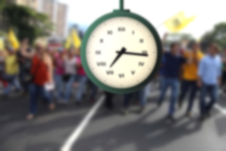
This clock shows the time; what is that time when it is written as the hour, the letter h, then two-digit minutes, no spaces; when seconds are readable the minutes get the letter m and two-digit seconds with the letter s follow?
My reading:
7h16
